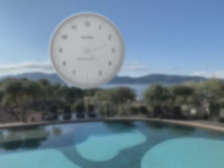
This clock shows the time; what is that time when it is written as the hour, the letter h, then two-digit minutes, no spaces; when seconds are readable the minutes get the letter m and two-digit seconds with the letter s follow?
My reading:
2h23
